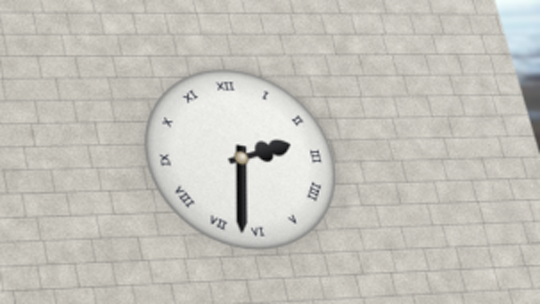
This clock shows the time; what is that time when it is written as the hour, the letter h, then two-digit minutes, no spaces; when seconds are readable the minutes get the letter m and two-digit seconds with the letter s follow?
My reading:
2h32
